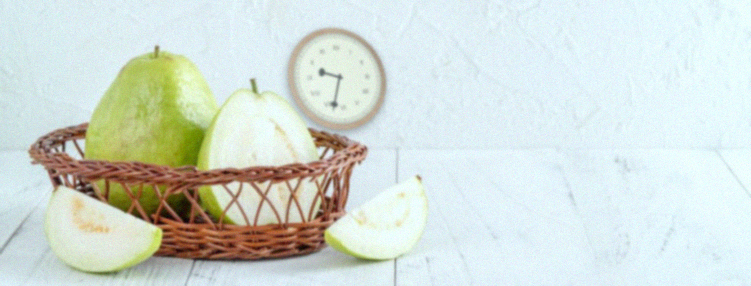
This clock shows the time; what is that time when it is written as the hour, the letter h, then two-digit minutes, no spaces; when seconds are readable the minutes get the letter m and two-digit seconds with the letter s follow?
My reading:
9h33
